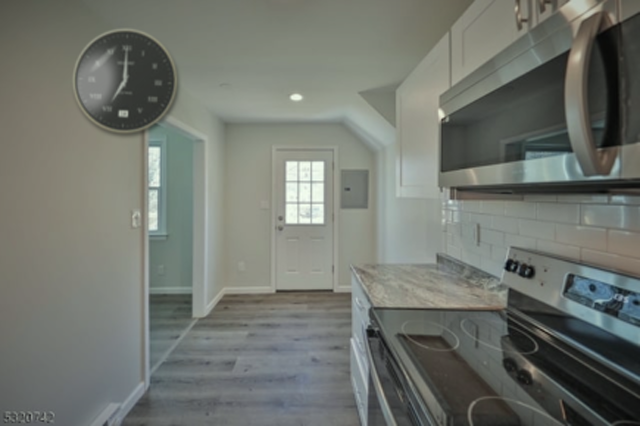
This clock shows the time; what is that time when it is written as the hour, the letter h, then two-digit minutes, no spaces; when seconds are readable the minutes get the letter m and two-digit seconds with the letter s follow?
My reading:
7h00
